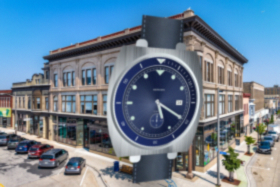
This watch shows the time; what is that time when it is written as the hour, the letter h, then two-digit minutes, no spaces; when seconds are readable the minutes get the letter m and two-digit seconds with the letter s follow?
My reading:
5h20
